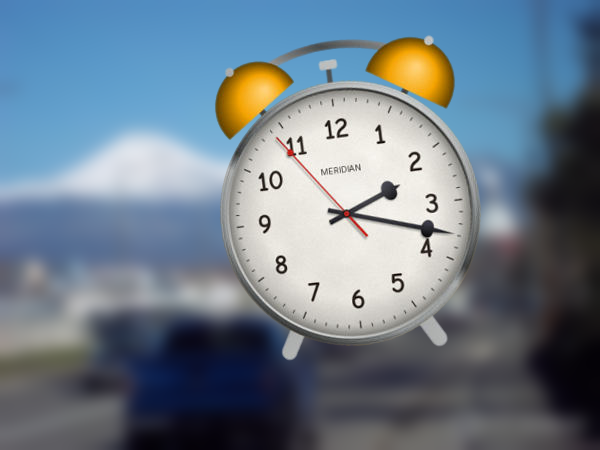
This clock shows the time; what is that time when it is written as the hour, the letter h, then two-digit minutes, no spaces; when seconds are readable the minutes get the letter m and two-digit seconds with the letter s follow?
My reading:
2h17m54s
